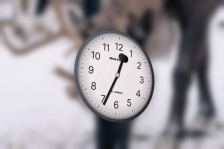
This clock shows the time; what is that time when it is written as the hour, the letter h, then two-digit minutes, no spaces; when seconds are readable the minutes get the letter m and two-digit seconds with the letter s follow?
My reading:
12h34
